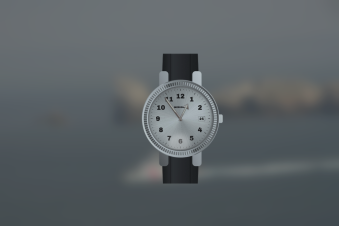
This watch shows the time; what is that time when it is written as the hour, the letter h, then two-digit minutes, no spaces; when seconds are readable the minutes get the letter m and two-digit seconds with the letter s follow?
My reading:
12h54
